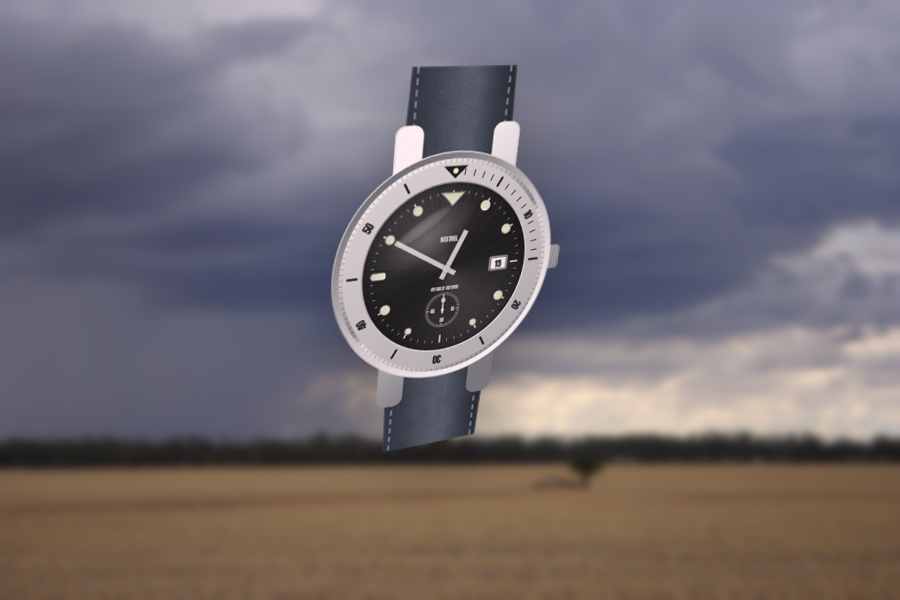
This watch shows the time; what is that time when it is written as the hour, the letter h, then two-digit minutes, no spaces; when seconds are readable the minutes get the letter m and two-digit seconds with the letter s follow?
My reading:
12h50
